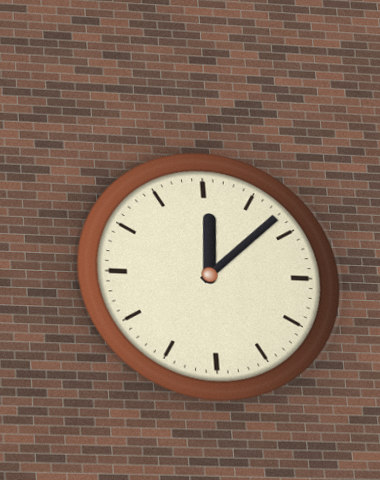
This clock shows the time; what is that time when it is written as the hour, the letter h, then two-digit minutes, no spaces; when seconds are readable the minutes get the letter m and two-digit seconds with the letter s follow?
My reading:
12h08
